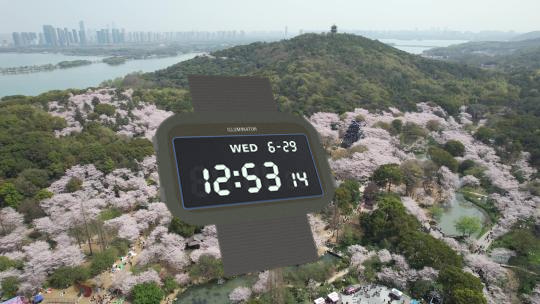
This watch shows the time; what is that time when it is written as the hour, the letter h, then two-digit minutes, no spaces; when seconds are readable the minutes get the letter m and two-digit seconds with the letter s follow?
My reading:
12h53m14s
